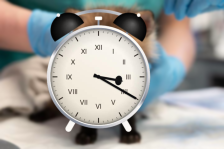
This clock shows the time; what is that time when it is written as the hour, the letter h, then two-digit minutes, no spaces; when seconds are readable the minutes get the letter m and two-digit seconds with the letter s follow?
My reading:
3h20
